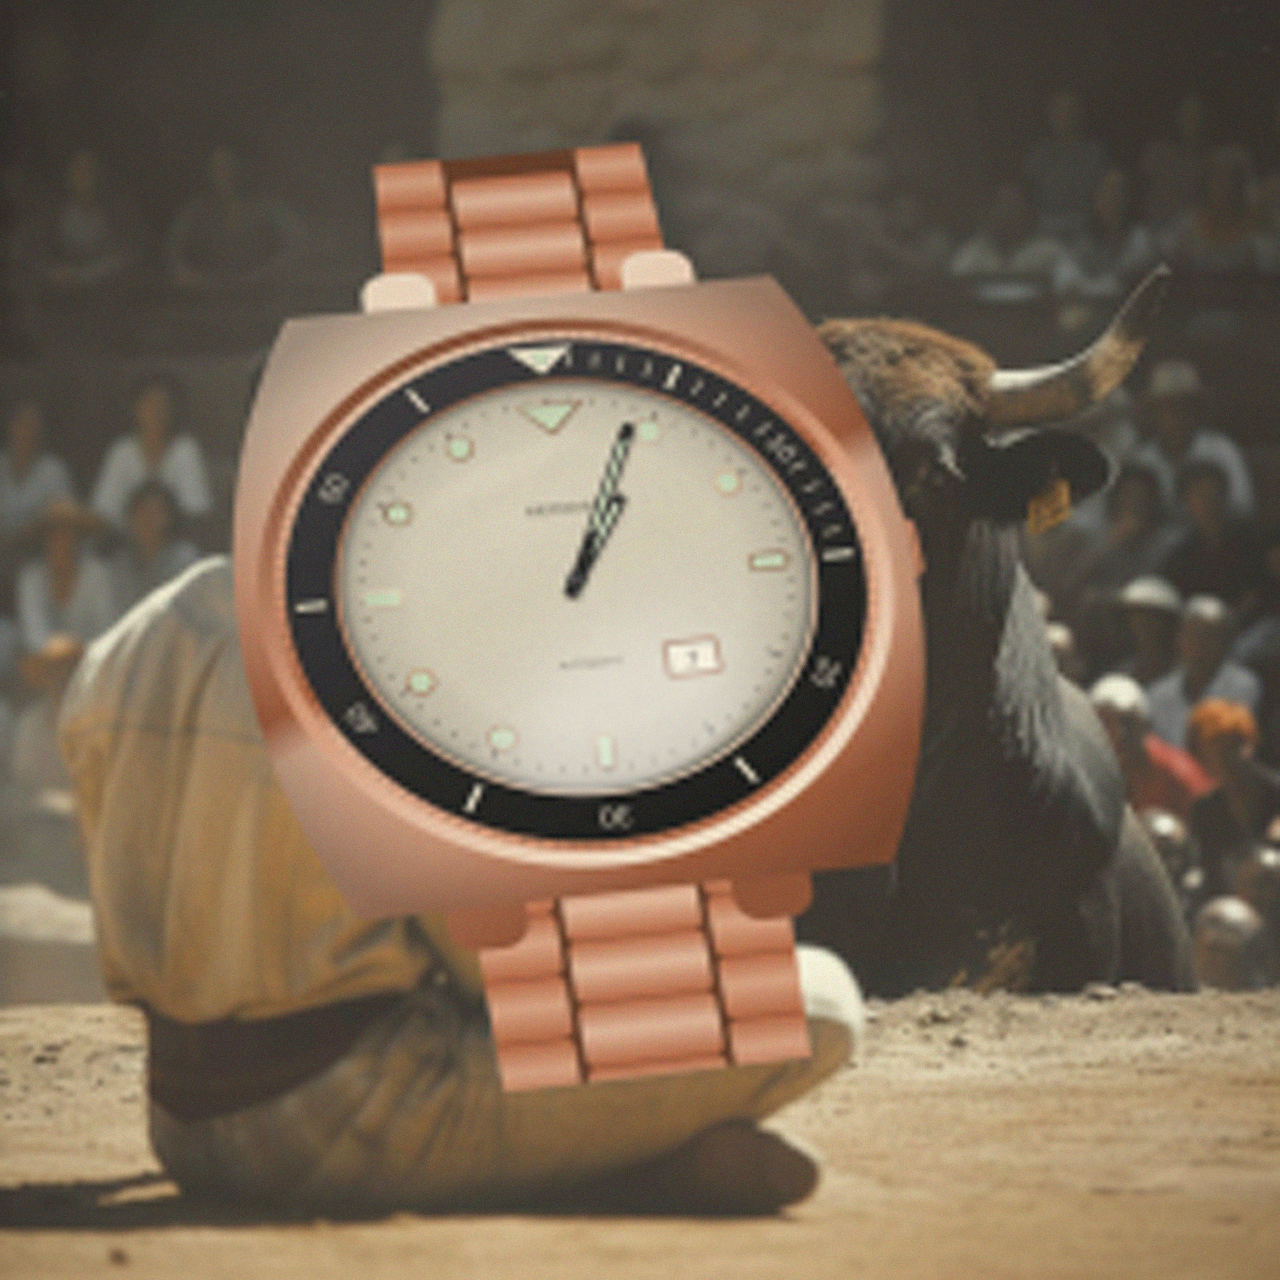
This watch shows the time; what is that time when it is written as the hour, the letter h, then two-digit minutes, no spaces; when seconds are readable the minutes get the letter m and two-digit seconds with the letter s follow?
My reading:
1h04
